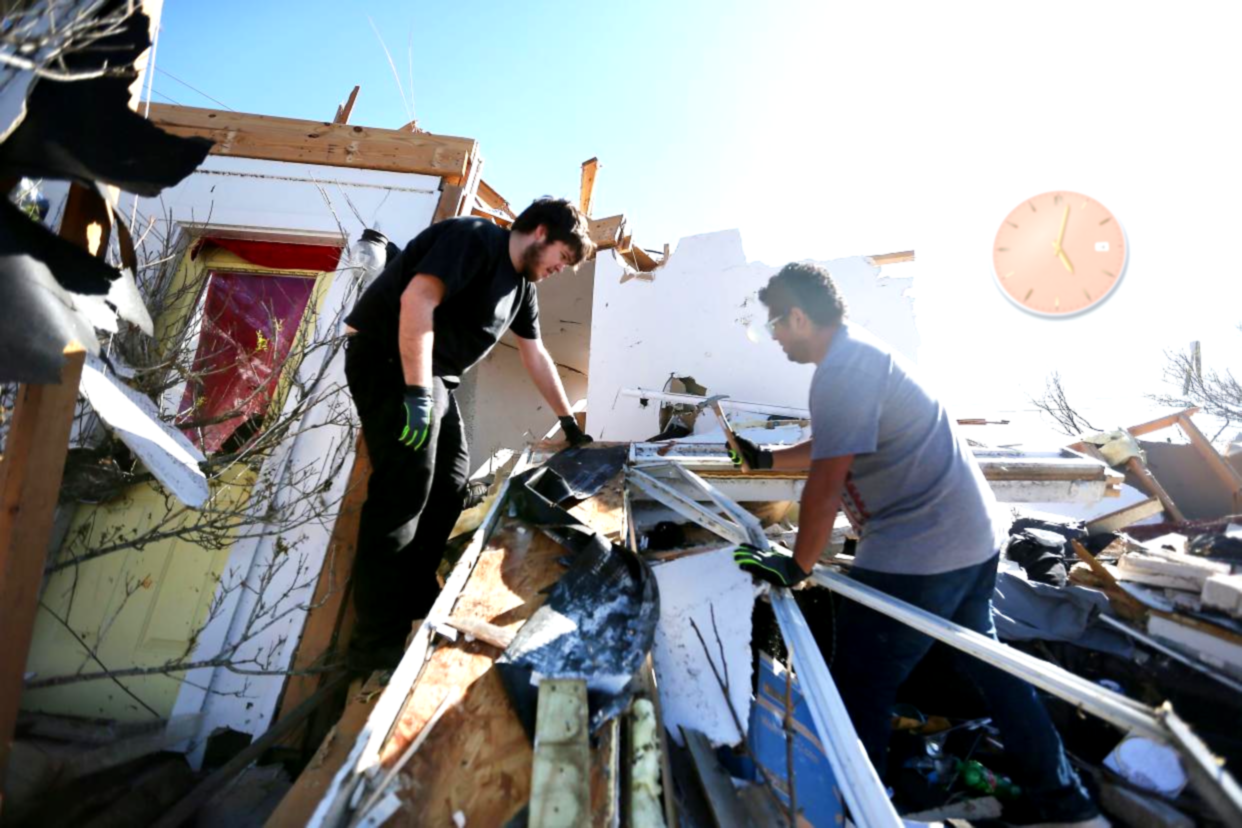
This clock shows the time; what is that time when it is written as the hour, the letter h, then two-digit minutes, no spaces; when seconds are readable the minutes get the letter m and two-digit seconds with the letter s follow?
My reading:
5h02
